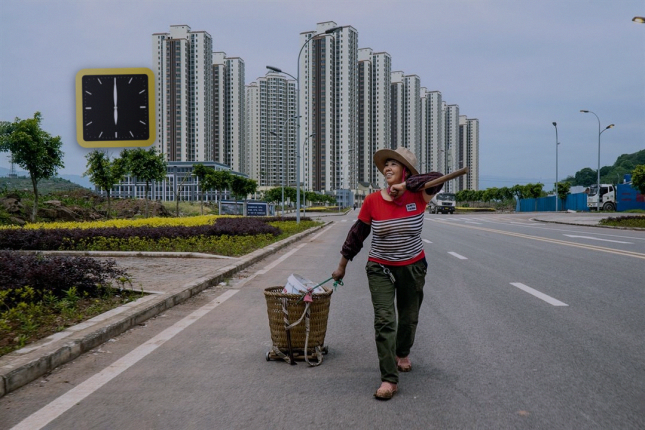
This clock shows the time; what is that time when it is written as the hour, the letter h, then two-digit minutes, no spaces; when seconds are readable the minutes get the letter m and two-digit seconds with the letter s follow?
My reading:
6h00
